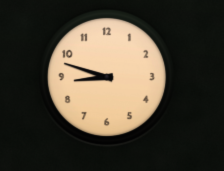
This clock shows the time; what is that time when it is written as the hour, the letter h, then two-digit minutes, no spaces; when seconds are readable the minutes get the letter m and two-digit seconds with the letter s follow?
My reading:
8h48
